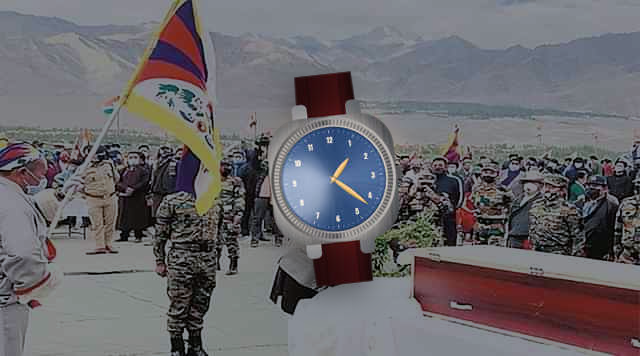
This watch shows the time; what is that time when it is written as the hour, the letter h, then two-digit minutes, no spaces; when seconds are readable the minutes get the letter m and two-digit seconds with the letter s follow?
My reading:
1h22
